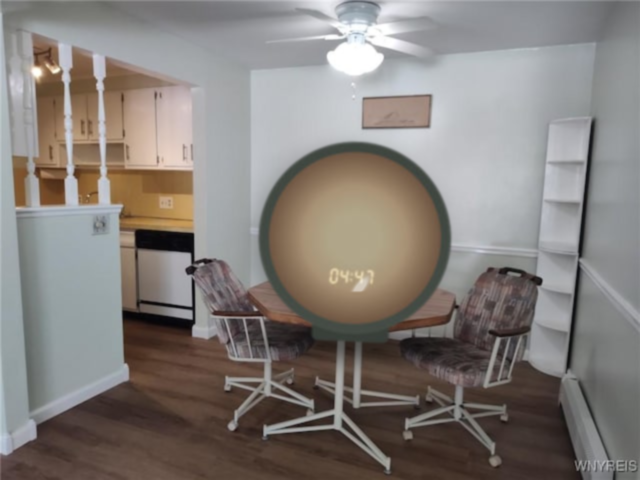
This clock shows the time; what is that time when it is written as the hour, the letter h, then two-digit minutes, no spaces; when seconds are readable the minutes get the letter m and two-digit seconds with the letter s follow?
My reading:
4h47
